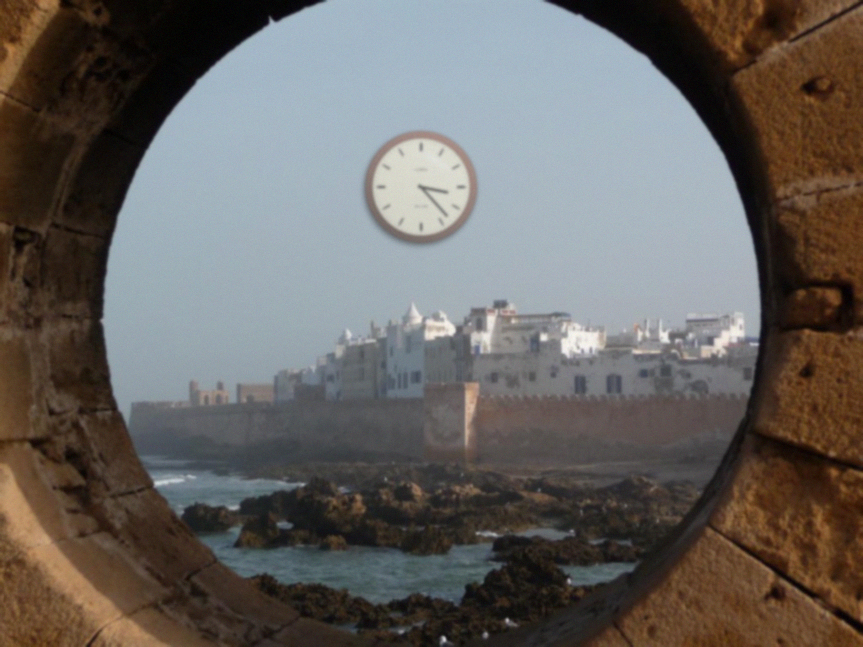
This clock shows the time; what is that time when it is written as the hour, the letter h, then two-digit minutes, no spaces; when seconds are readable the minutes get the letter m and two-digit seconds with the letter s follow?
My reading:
3h23
